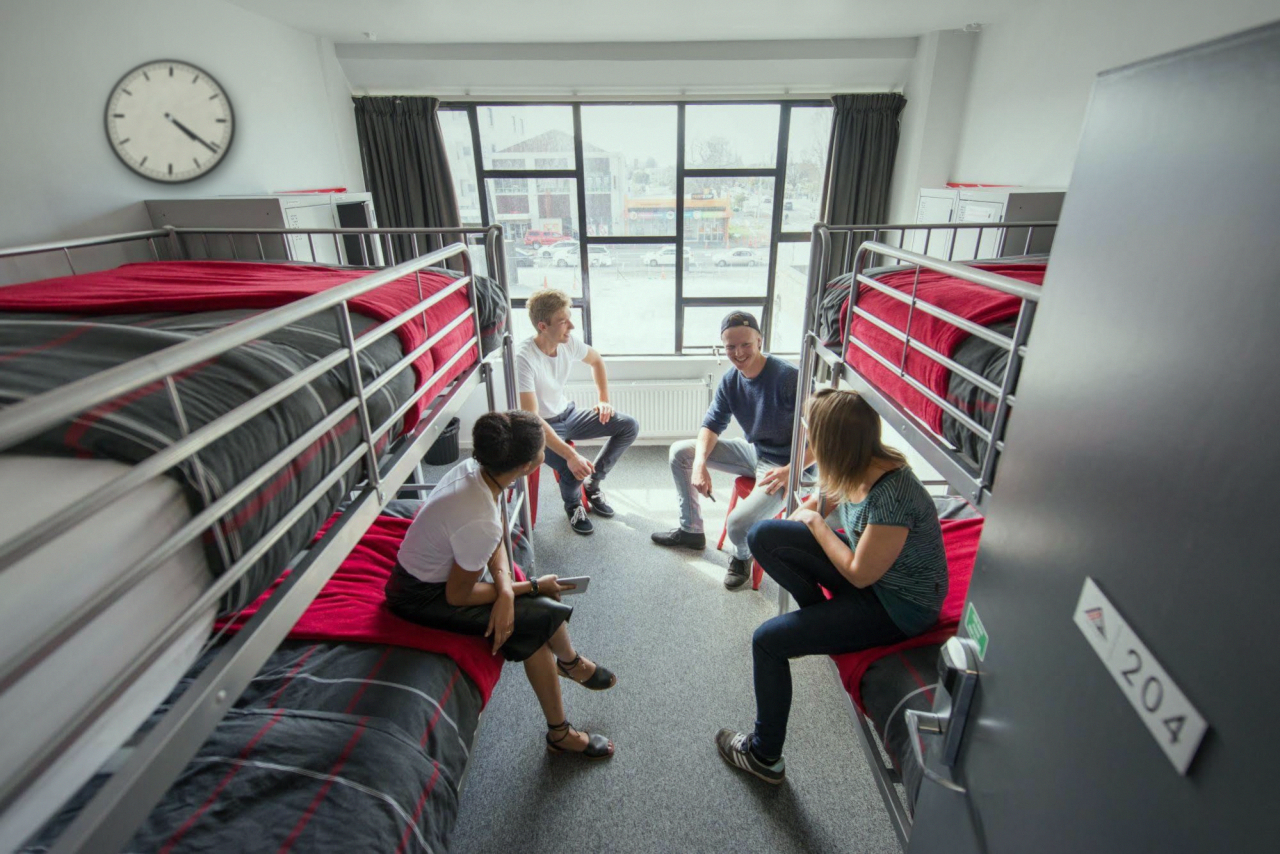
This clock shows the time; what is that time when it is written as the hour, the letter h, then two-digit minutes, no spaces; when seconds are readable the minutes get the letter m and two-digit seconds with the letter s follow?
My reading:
4h21
